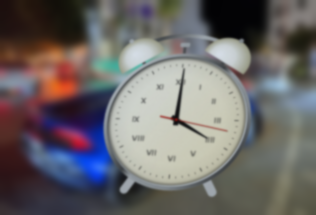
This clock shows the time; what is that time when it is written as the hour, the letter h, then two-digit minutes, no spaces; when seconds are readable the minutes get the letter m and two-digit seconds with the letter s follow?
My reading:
4h00m17s
